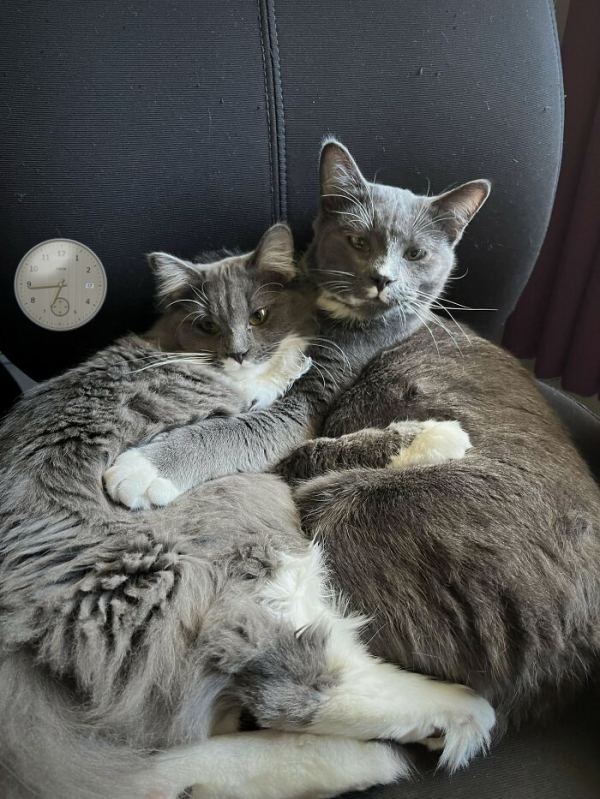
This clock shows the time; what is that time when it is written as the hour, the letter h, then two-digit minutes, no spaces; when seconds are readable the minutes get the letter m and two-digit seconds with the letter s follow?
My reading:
6h44
